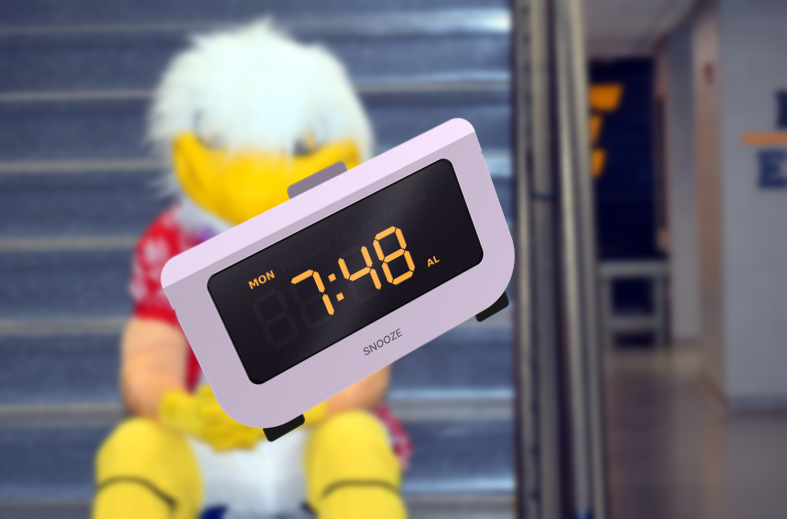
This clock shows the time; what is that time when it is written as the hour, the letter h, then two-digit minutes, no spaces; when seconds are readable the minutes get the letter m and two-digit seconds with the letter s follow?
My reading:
7h48
